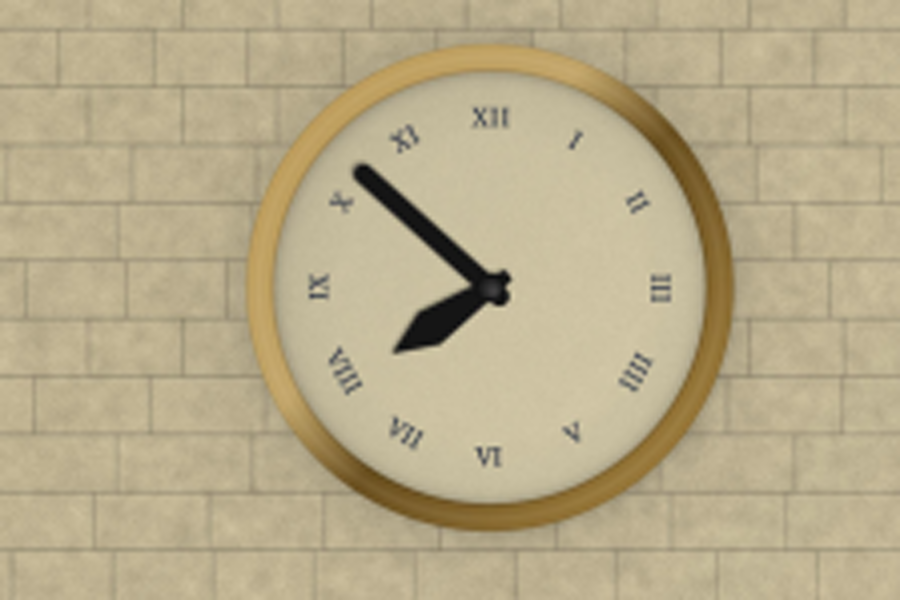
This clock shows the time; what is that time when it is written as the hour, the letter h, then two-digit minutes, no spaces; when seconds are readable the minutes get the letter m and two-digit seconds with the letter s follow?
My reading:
7h52
